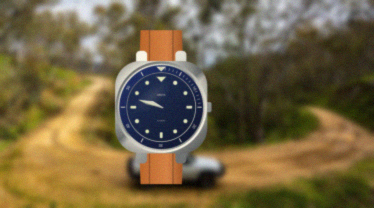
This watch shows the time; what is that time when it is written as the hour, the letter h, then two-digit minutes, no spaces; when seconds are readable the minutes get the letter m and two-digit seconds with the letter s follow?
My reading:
9h48
